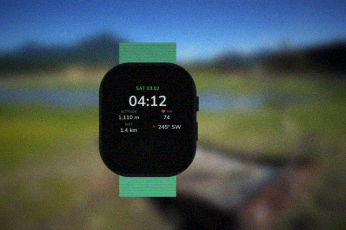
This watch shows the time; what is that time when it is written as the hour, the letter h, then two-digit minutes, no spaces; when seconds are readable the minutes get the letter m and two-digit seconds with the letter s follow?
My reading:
4h12
